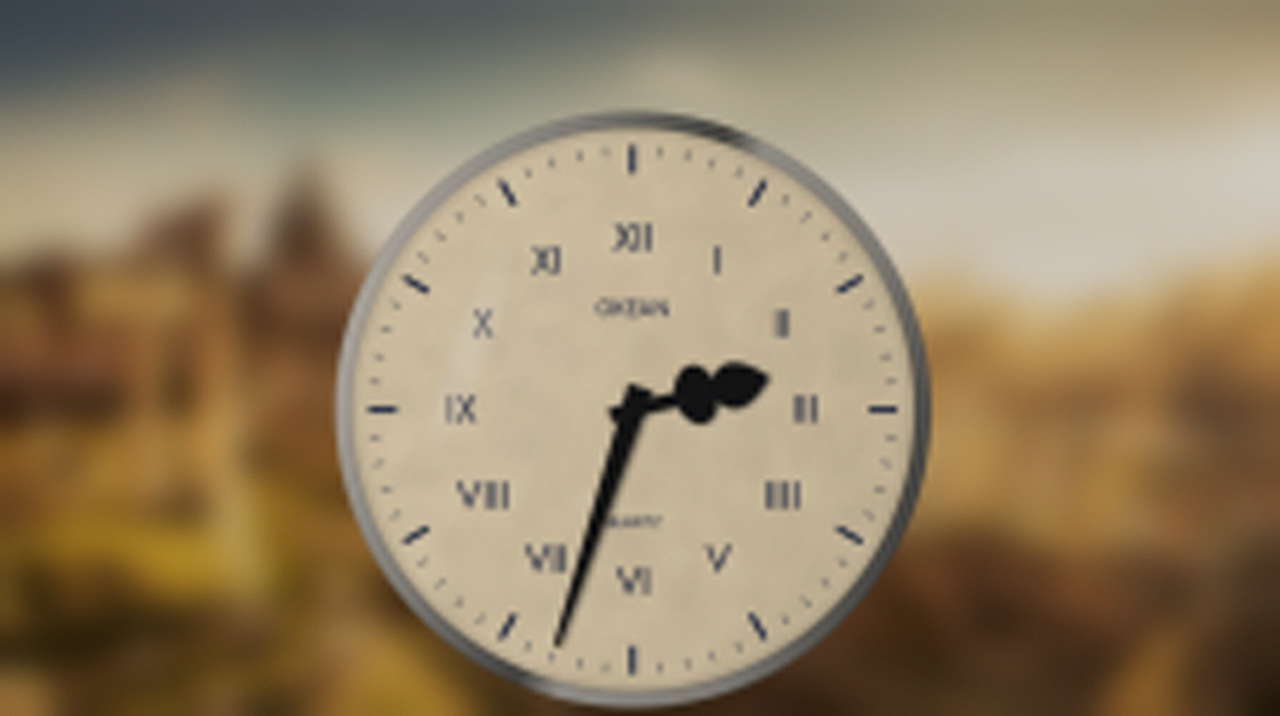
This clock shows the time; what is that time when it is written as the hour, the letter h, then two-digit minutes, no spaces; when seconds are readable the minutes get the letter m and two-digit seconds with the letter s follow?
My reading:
2h33
